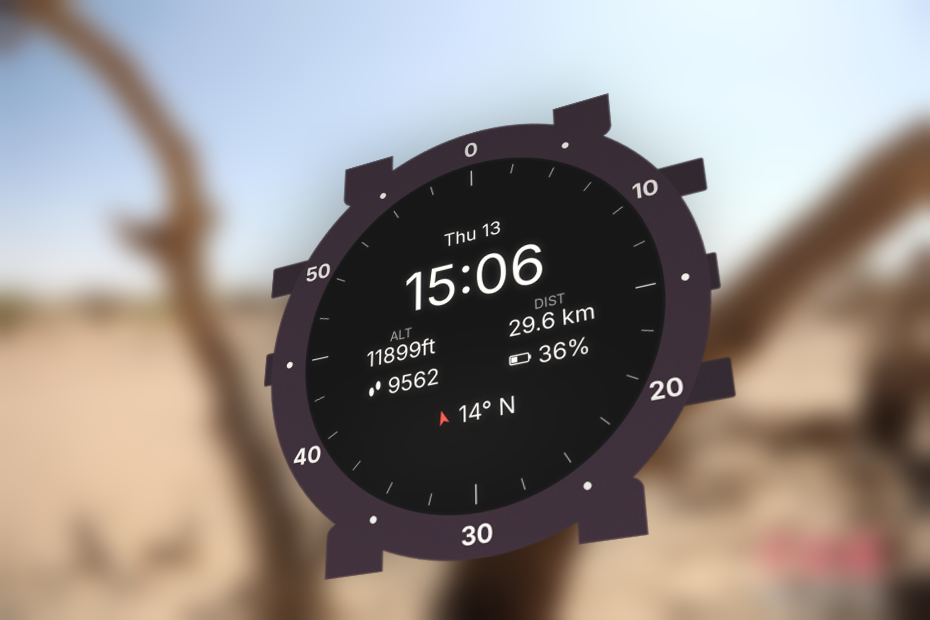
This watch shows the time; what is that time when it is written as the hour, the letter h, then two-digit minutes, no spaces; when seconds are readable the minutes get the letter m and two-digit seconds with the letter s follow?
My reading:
15h06
